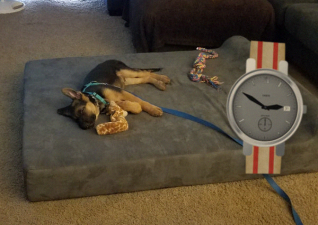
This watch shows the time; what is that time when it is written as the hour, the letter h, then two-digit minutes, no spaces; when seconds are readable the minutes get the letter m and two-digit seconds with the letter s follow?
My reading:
2h50
